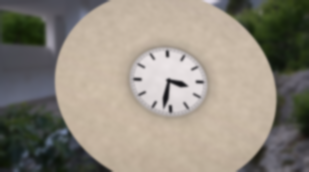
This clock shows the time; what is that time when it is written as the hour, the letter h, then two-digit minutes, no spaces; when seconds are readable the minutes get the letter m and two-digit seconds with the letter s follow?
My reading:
3h32
